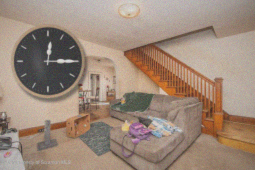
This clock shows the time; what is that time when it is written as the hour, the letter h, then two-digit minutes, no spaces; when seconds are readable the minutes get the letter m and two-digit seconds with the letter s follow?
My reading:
12h15
